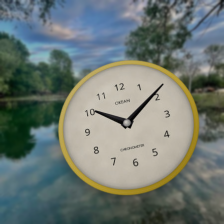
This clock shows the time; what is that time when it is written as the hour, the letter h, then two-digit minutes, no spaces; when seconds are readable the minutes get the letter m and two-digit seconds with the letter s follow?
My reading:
10h09
